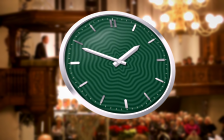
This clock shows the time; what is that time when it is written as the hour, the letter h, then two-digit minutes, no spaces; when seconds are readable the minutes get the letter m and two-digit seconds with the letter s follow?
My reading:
1h49
